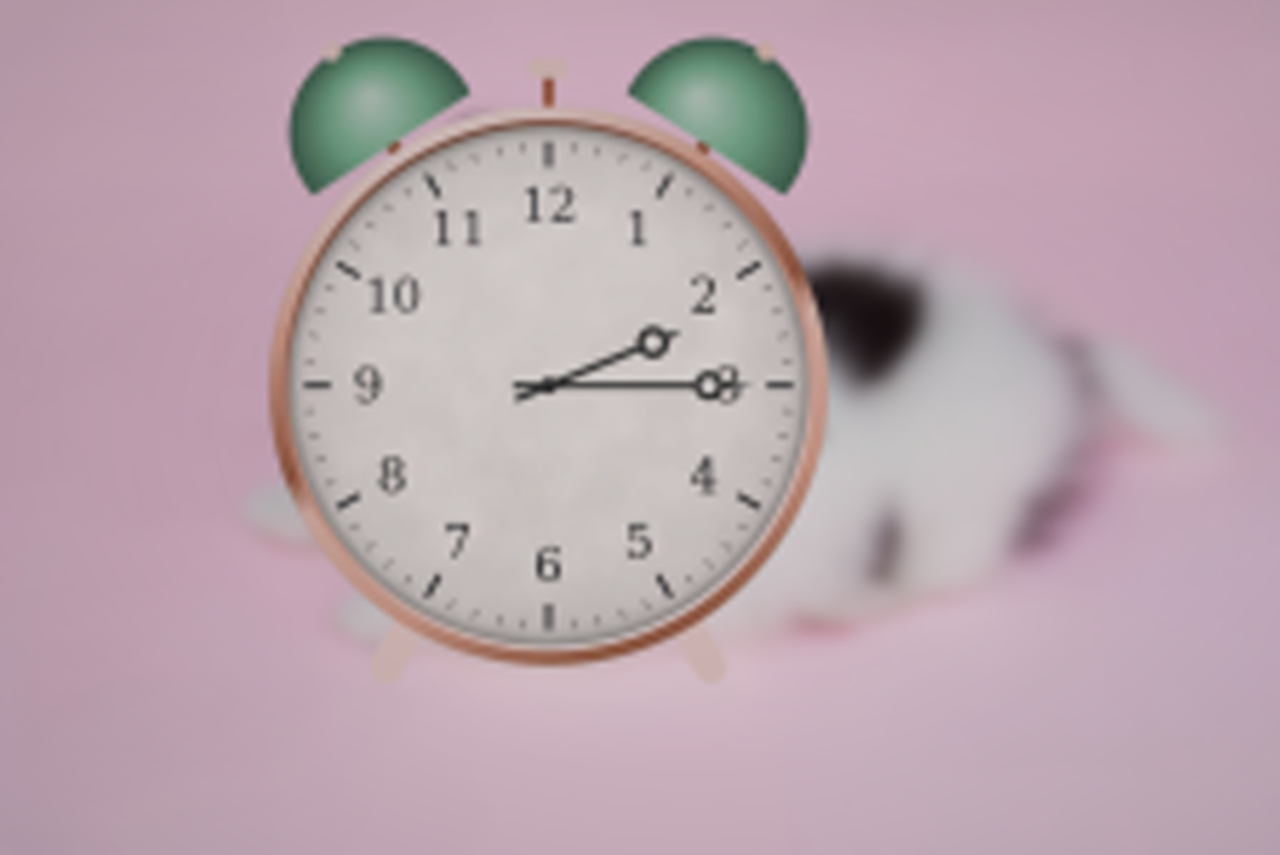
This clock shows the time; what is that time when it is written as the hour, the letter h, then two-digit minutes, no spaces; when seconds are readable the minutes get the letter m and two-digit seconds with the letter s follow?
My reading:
2h15
